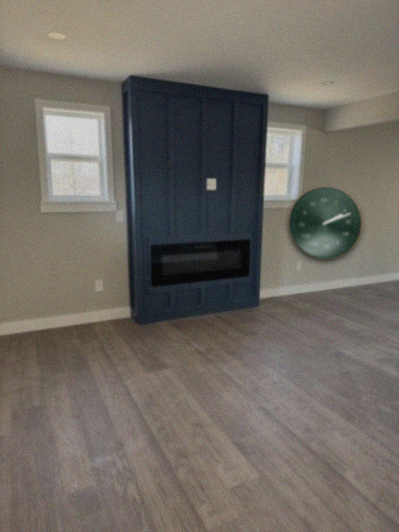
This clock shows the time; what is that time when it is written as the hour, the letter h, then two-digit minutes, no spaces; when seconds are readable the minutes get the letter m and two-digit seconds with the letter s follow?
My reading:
2h12
